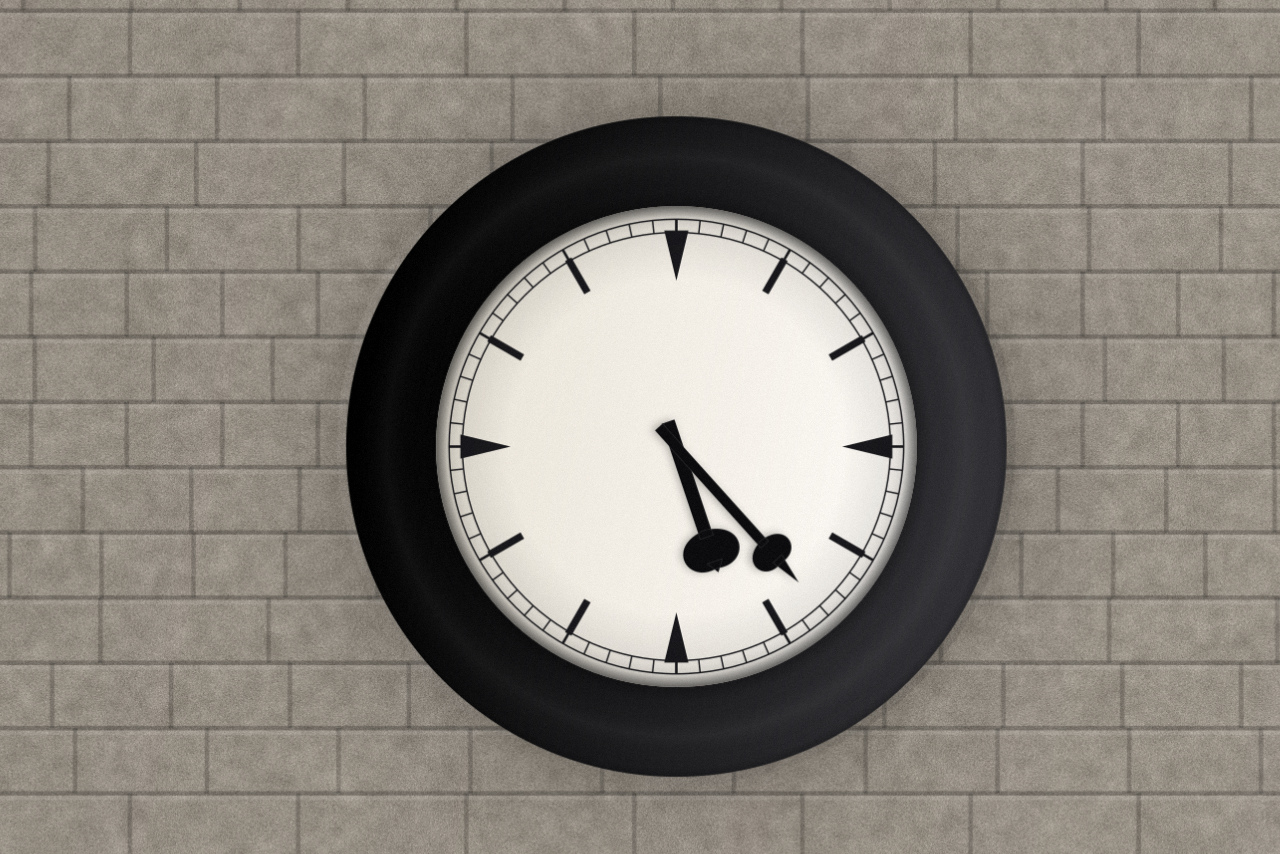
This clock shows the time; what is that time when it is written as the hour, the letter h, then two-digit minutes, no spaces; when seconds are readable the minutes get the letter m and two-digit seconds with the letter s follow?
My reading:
5h23
